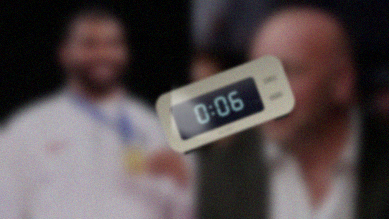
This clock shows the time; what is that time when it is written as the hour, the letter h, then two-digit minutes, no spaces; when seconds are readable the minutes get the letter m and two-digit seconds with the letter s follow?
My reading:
0h06
